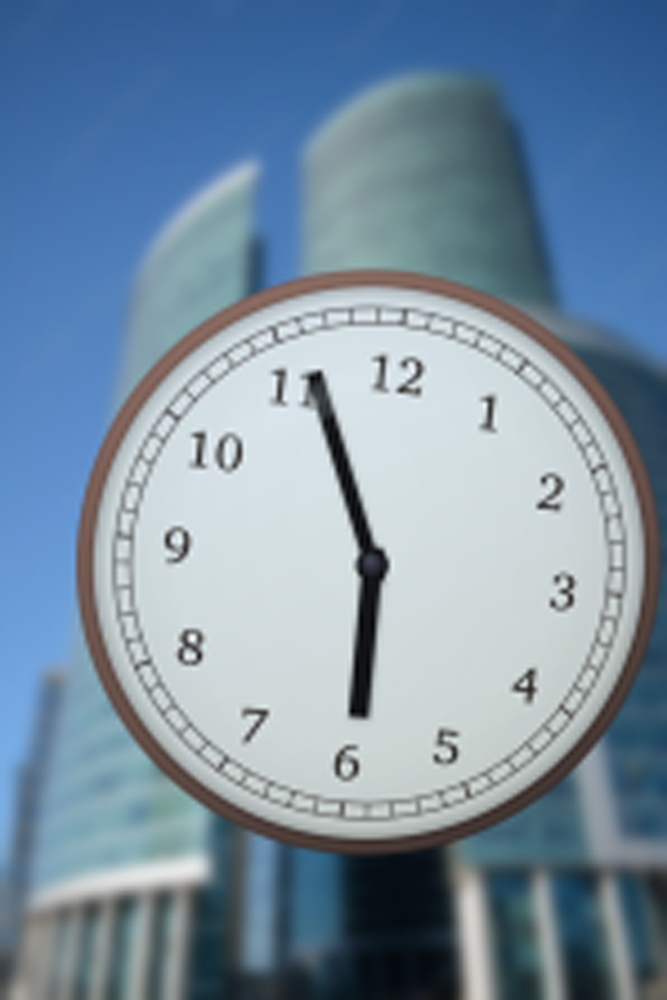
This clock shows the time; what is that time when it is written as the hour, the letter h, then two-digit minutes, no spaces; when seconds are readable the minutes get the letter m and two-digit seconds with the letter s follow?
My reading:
5h56
